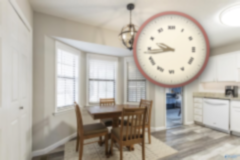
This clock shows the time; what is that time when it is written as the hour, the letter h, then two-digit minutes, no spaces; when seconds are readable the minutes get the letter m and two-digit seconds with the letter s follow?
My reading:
9h44
